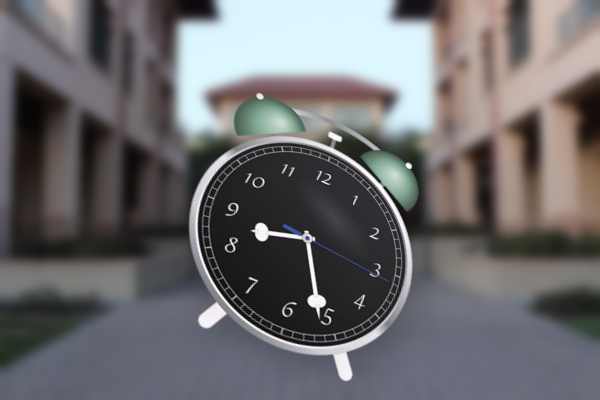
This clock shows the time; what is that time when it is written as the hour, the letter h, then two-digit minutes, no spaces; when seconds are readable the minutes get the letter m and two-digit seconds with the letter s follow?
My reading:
8h26m16s
